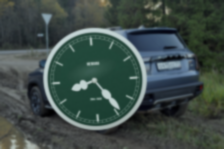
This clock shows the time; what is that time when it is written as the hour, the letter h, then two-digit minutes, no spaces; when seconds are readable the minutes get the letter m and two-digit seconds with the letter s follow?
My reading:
8h24
